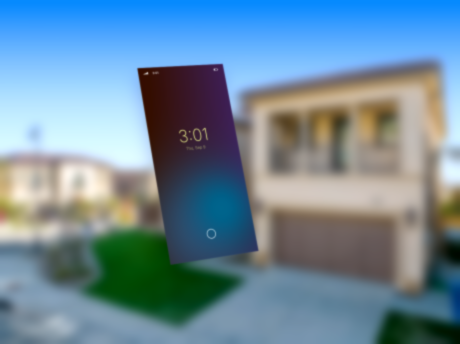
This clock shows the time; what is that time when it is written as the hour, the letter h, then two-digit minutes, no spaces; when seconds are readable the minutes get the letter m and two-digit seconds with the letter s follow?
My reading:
3h01
